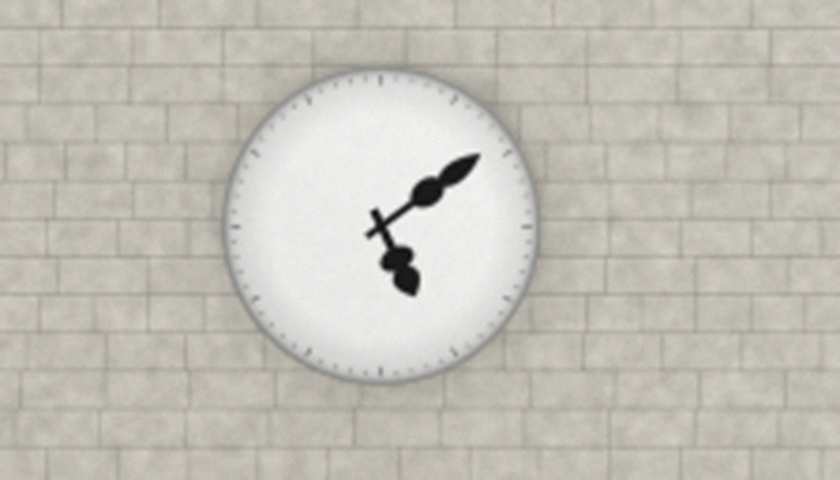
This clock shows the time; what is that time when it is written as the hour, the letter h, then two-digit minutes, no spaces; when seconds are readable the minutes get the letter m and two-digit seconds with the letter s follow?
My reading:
5h09
